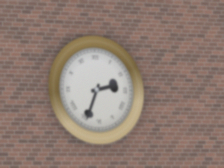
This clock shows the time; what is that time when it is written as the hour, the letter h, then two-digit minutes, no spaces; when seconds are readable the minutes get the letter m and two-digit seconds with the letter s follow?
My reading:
2h34
